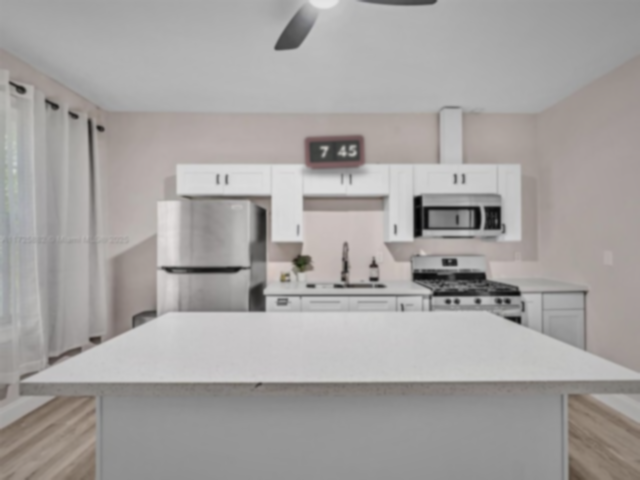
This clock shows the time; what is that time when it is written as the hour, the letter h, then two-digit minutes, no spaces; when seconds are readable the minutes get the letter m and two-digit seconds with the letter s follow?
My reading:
7h45
